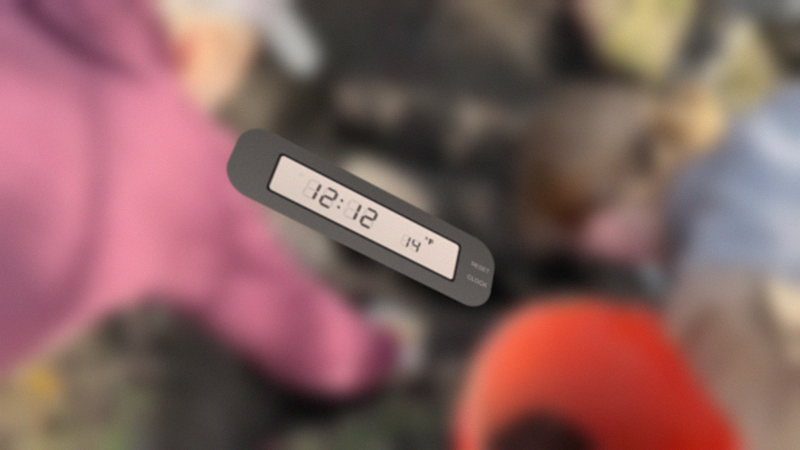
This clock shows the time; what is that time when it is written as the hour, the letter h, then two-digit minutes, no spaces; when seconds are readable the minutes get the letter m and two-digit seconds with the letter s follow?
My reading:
12h12
